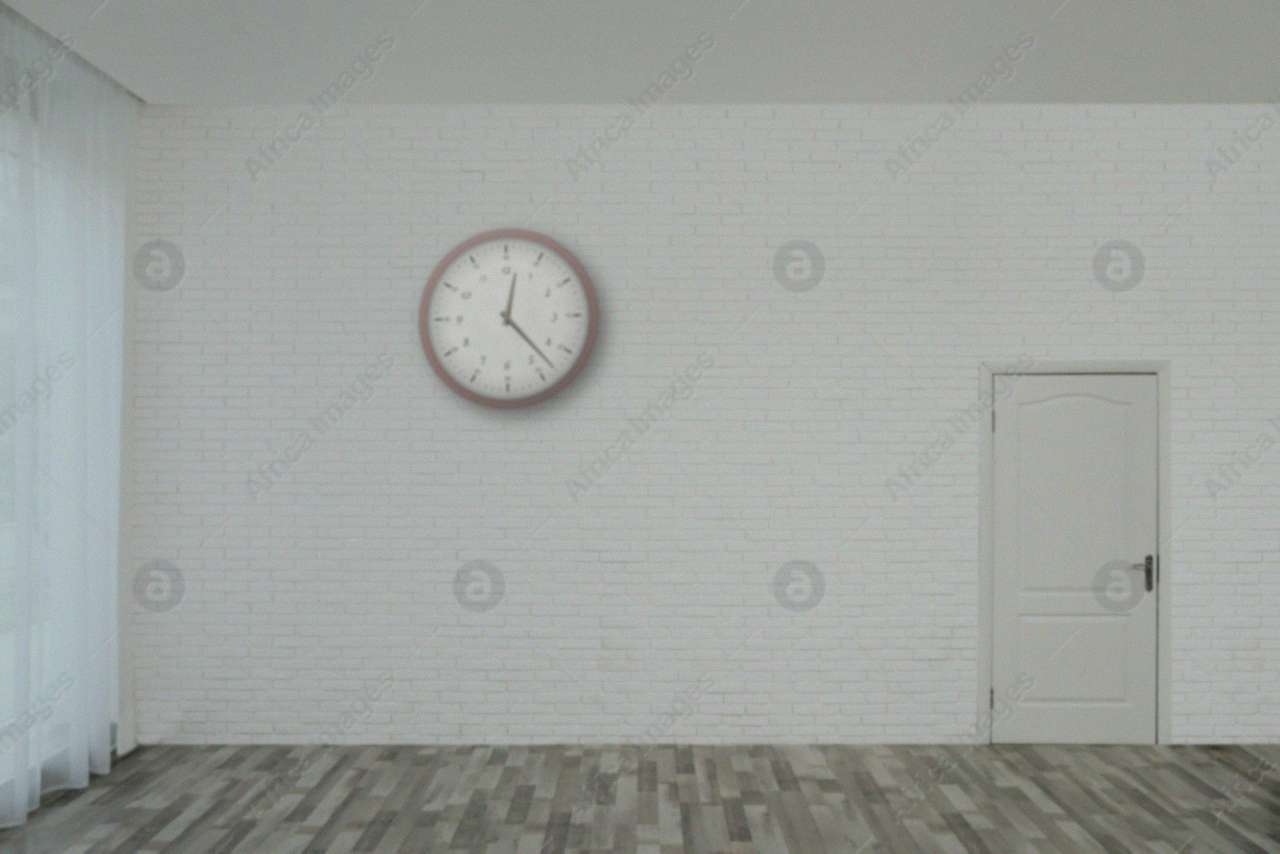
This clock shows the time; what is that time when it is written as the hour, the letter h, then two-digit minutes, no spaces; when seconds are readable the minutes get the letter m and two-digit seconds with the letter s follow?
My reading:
12h23
